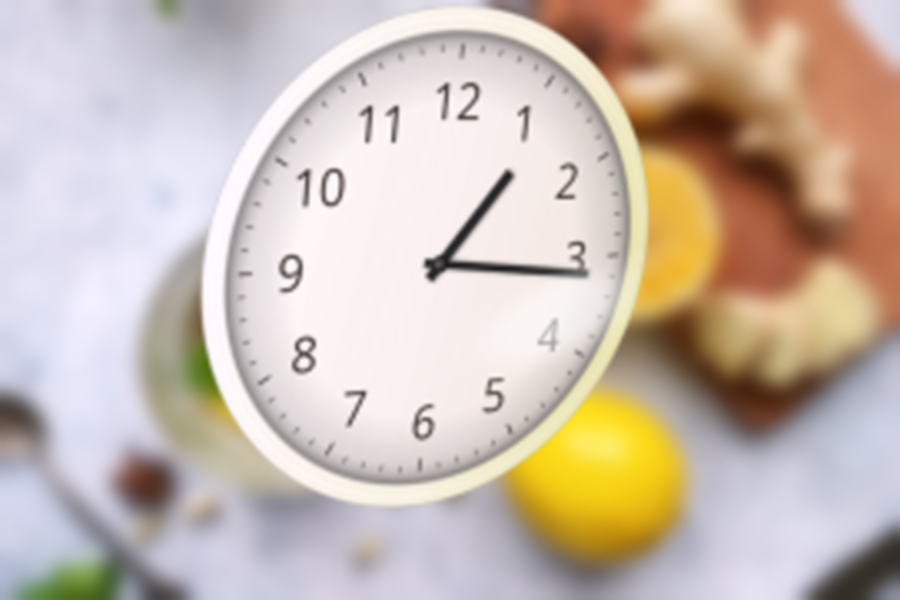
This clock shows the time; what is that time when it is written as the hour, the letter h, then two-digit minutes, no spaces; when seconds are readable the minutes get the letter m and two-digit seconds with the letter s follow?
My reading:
1h16
